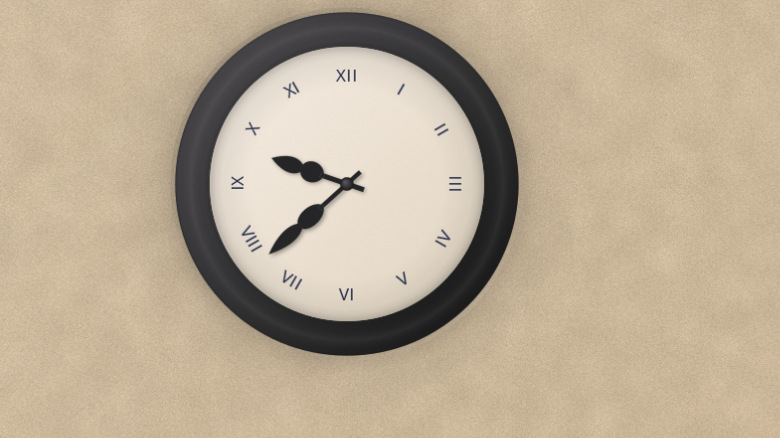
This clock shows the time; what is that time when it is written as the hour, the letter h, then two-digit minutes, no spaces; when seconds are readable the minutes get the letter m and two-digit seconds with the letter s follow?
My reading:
9h38
